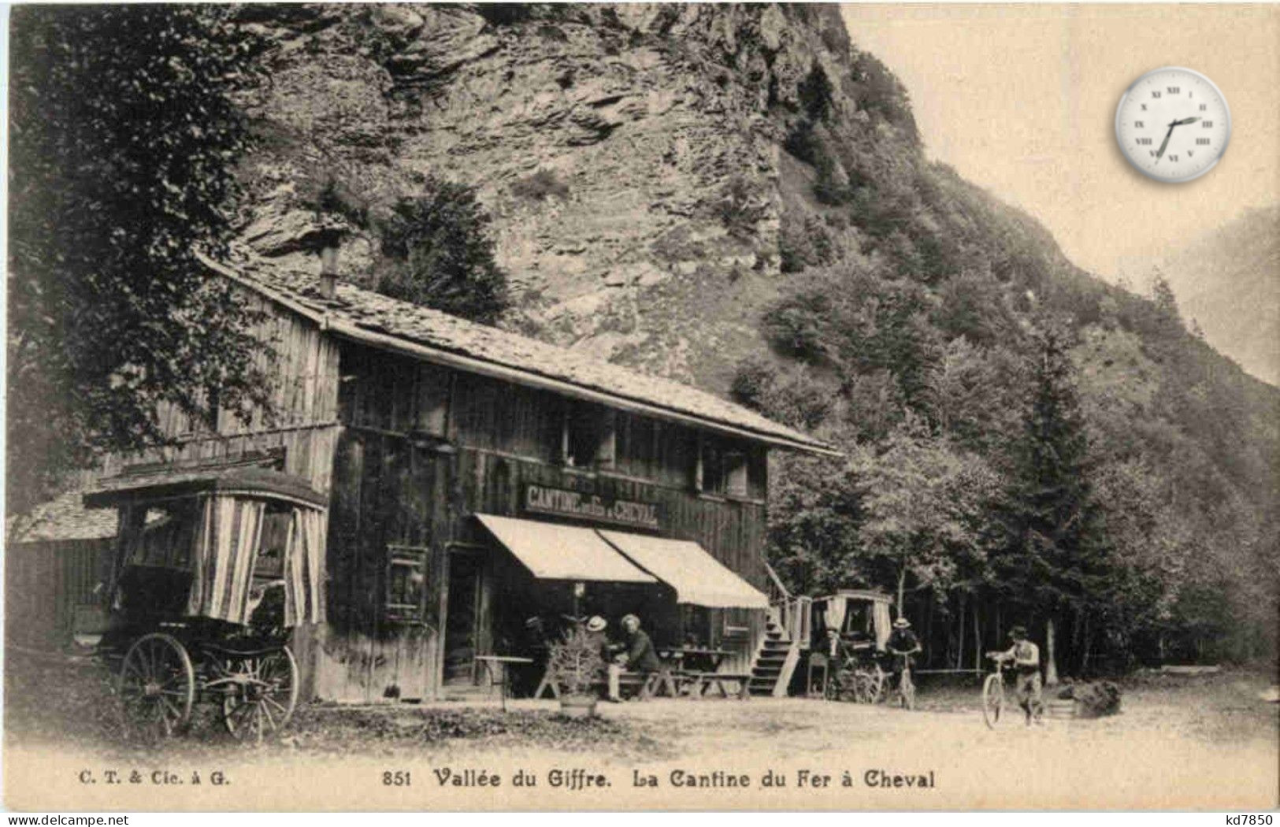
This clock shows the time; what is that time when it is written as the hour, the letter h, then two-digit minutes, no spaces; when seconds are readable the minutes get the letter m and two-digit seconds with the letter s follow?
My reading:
2h34
